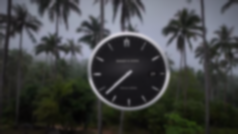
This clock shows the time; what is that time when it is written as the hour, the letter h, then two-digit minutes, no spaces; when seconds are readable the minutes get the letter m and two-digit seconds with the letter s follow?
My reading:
7h38
